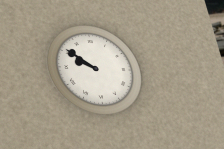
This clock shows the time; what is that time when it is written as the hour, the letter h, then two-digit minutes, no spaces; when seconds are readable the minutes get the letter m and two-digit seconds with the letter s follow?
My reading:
9h51
